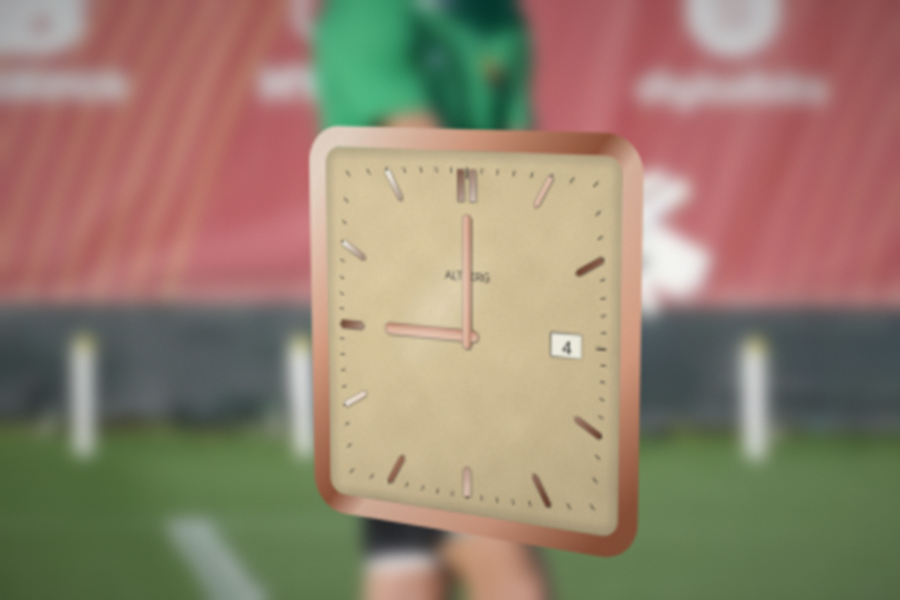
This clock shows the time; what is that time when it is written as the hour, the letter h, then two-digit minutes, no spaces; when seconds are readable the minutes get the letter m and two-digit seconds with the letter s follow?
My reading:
9h00
